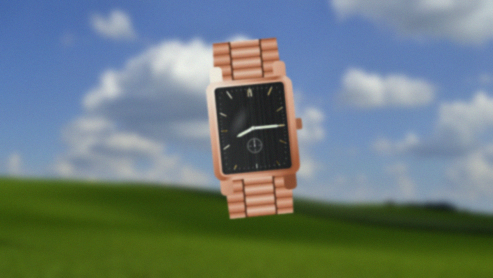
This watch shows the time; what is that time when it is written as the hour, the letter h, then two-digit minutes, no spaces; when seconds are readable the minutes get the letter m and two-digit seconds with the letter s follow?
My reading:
8h15
